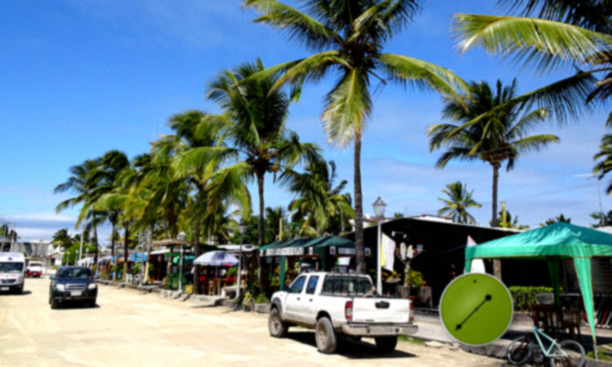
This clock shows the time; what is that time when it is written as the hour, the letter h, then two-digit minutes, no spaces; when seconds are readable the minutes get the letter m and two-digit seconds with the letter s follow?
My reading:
1h38
